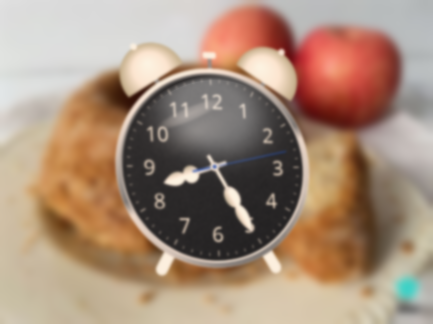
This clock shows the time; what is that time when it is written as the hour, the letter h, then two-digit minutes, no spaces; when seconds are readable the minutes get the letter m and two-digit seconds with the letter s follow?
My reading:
8h25m13s
